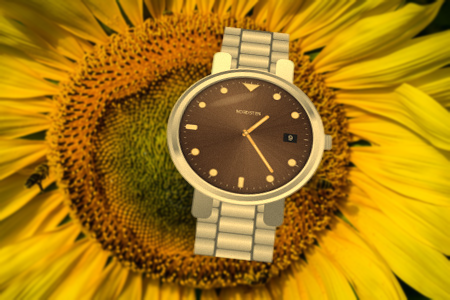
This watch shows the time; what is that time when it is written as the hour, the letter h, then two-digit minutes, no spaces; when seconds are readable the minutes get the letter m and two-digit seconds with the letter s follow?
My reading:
1h24
